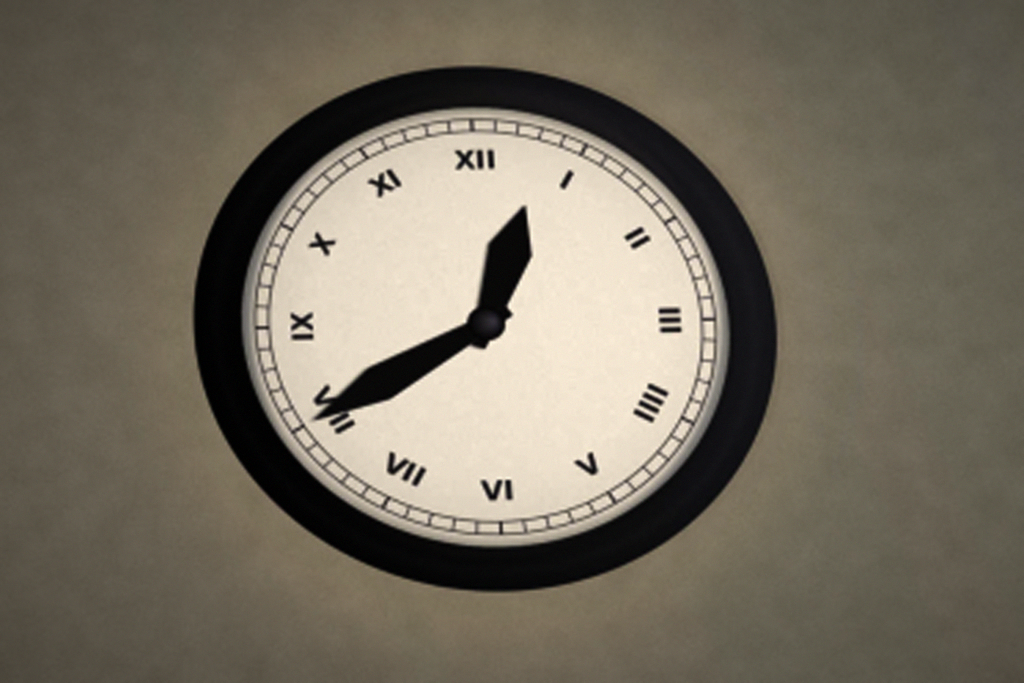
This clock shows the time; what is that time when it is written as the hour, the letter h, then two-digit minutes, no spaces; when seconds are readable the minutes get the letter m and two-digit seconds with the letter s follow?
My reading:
12h40
